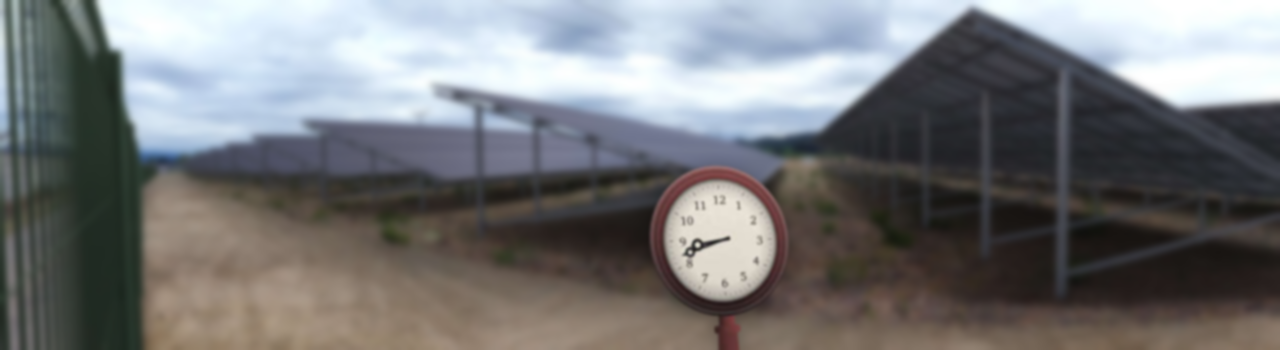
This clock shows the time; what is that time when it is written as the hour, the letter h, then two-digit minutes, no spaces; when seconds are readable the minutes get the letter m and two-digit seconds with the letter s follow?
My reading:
8h42
